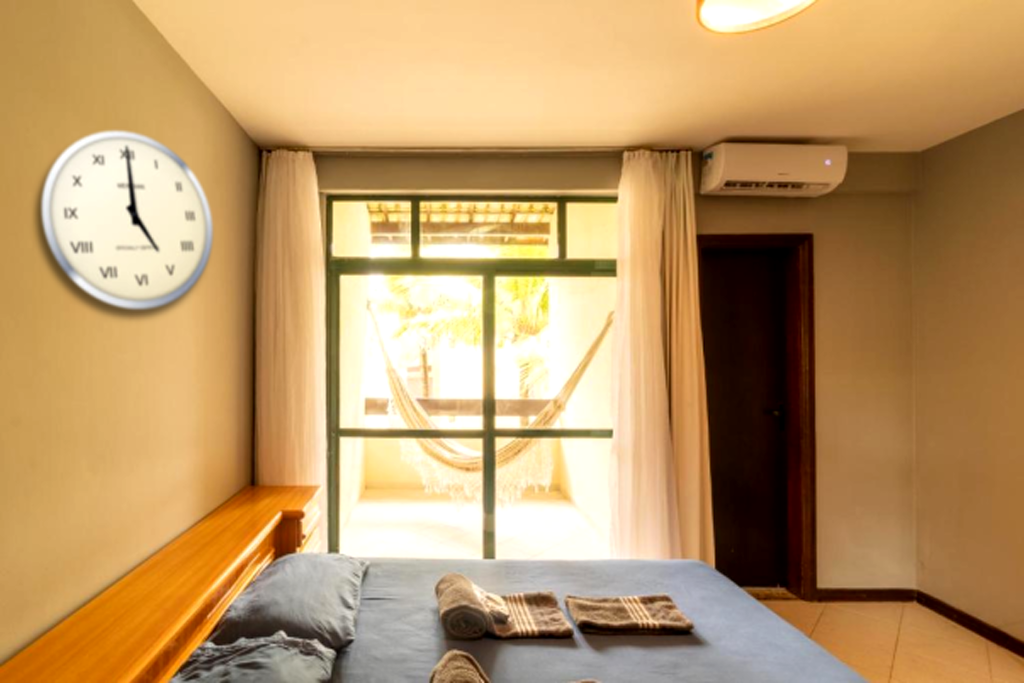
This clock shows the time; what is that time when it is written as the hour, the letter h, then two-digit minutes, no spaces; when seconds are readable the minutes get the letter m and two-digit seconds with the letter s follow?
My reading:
5h00
